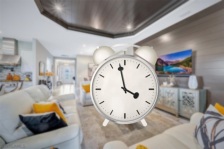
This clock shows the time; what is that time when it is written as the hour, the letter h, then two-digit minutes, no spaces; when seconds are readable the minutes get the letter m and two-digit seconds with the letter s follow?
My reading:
3h58
